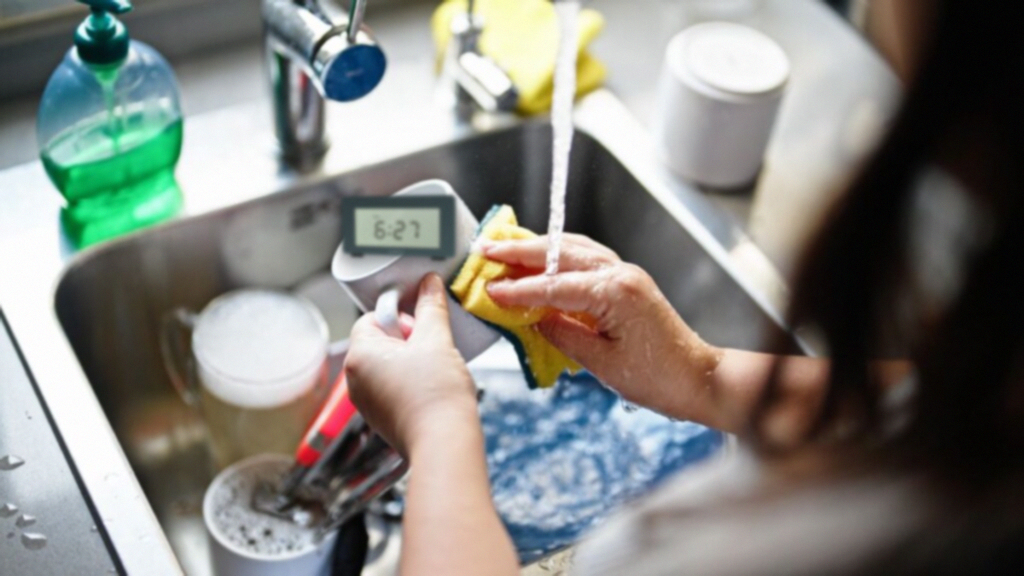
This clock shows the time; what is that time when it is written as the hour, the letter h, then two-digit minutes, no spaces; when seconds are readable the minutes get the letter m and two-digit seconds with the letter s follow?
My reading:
6h27
